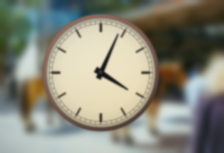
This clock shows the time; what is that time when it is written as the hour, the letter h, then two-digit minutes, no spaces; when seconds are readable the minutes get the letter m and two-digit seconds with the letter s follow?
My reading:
4h04
